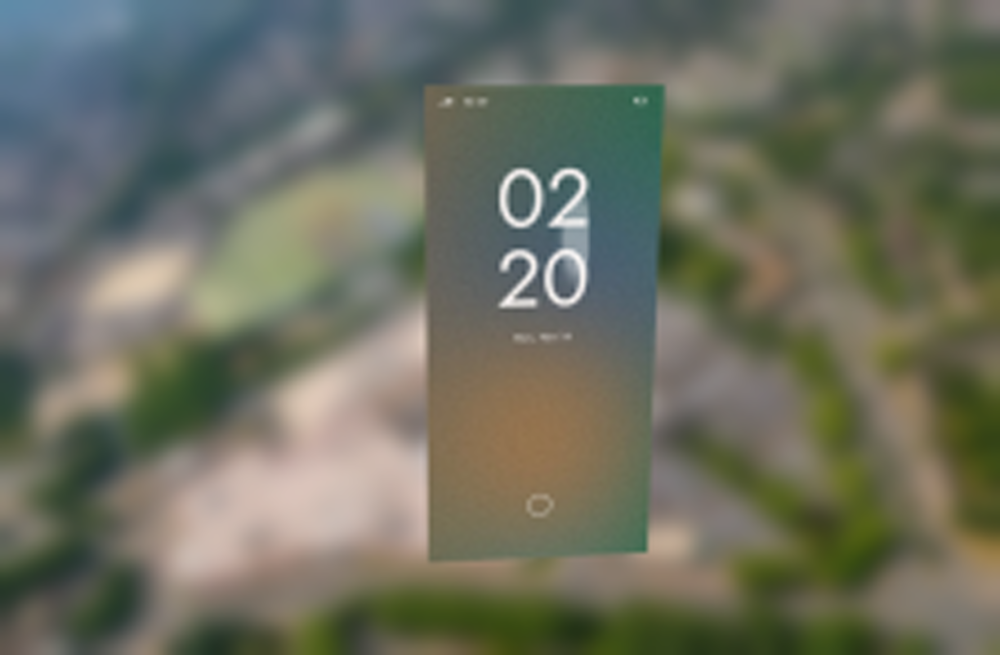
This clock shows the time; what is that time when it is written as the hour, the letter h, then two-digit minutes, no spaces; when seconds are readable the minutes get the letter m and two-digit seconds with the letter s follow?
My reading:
2h20
